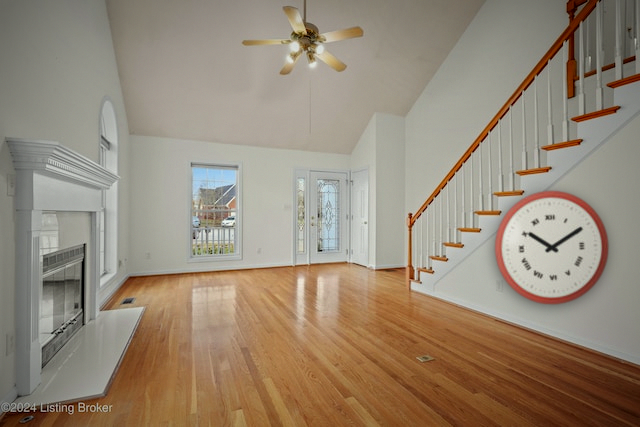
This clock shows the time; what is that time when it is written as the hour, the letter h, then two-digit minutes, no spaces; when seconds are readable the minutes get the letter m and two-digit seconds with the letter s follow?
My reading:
10h10
